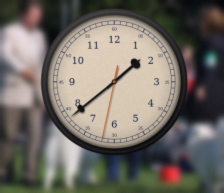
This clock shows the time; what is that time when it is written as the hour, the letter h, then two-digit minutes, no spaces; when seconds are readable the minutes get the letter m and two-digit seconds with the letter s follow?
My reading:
1h38m32s
